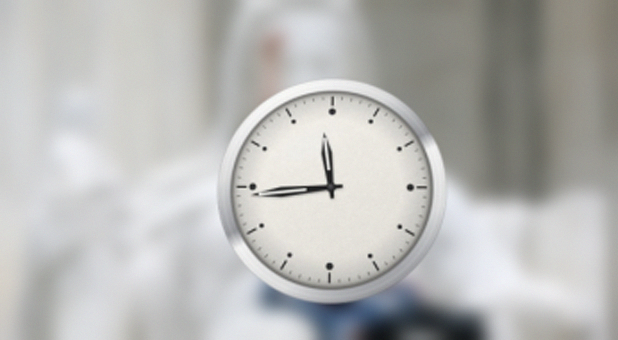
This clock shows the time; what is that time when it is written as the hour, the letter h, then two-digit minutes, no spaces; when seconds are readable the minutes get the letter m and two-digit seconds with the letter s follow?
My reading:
11h44
